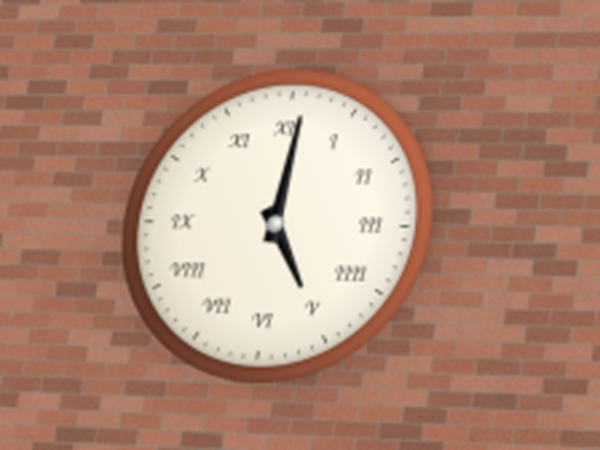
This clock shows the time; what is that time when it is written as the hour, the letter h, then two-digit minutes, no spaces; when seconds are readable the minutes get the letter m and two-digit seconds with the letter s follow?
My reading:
5h01
